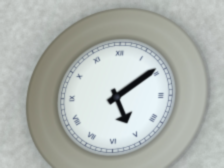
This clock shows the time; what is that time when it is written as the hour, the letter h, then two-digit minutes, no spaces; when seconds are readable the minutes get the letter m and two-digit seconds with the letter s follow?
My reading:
5h09
